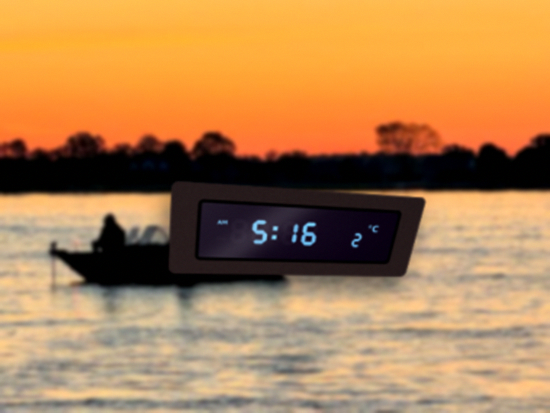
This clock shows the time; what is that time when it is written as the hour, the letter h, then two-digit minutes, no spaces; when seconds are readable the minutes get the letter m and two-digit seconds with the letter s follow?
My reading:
5h16
